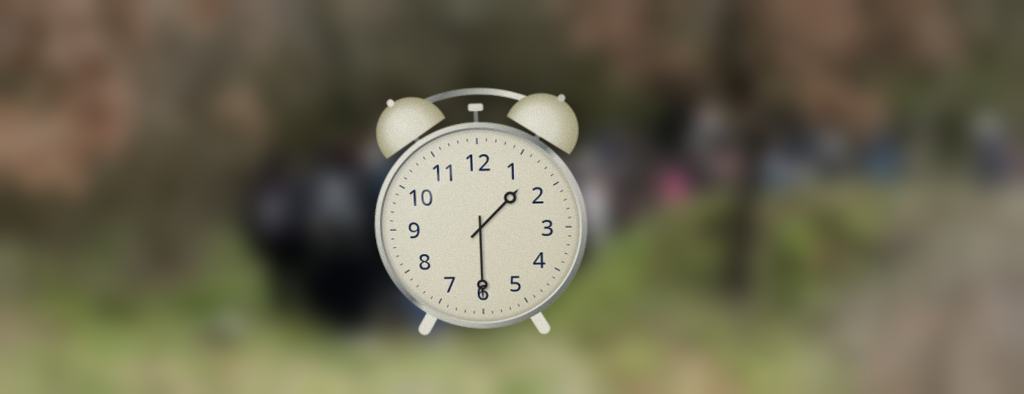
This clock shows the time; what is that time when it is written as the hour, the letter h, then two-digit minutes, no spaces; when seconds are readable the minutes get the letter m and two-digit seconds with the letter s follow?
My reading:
1h30
